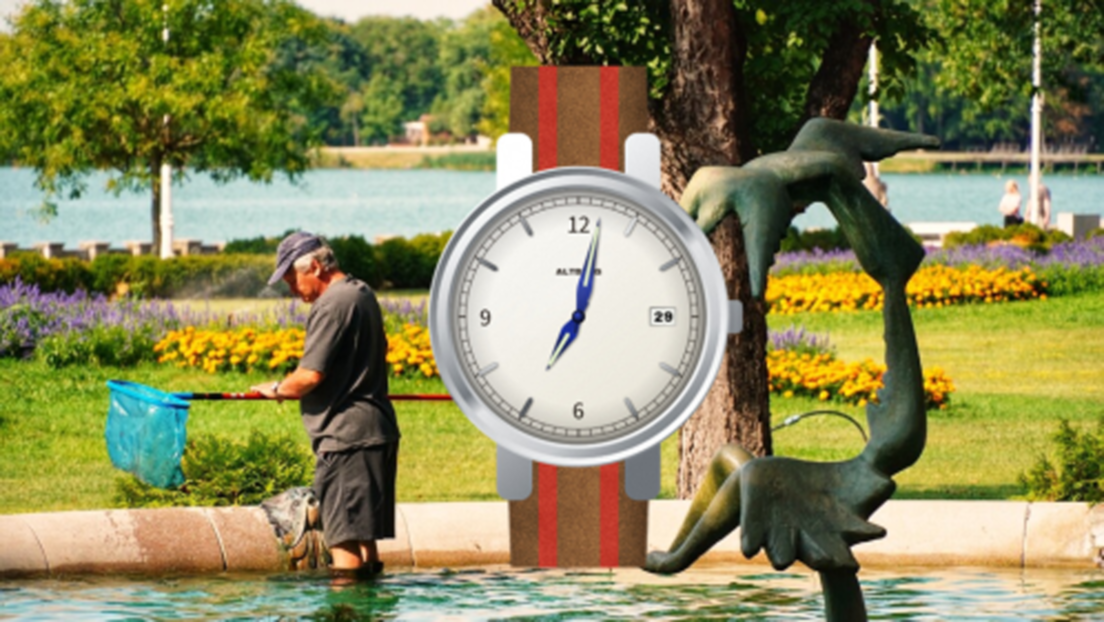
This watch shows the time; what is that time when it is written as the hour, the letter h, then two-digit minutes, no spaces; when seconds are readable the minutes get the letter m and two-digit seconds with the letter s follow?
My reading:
7h02
